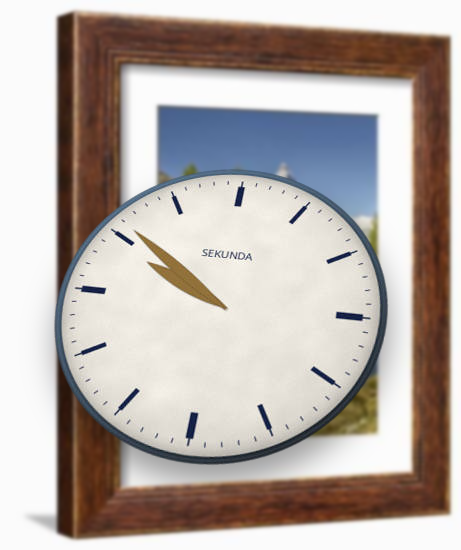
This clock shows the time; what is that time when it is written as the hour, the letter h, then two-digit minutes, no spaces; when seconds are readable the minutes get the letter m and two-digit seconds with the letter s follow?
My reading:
9h51
